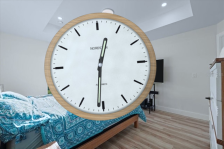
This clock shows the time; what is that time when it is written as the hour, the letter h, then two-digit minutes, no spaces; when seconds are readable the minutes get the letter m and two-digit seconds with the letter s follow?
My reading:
12h31
